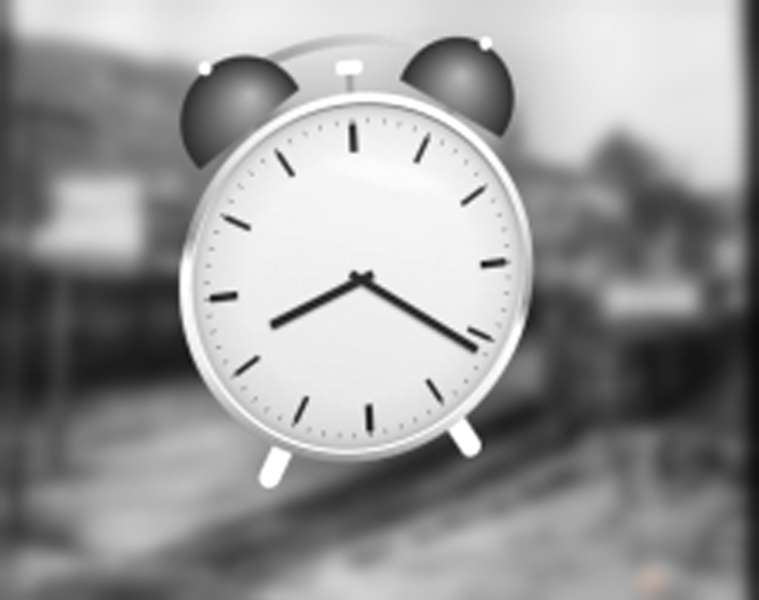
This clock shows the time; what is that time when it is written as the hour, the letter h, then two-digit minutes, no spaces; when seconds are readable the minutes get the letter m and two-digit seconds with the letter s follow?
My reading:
8h21
